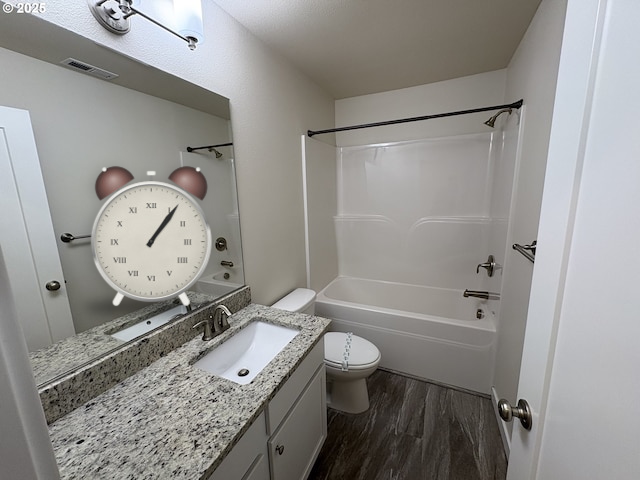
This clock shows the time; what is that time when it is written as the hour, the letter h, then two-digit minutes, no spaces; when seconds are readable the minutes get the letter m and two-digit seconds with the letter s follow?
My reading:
1h06
